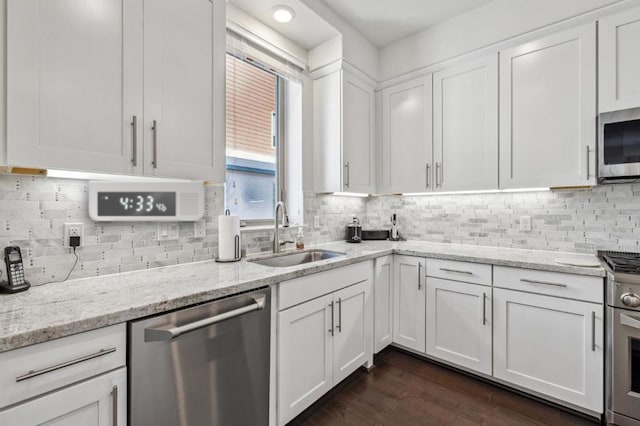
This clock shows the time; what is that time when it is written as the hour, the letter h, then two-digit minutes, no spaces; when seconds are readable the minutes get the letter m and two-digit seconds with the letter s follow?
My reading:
4h33
